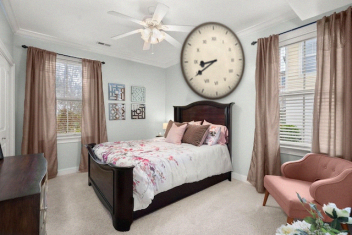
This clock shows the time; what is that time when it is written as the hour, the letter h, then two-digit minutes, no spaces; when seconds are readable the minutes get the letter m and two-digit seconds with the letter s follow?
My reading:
8h40
